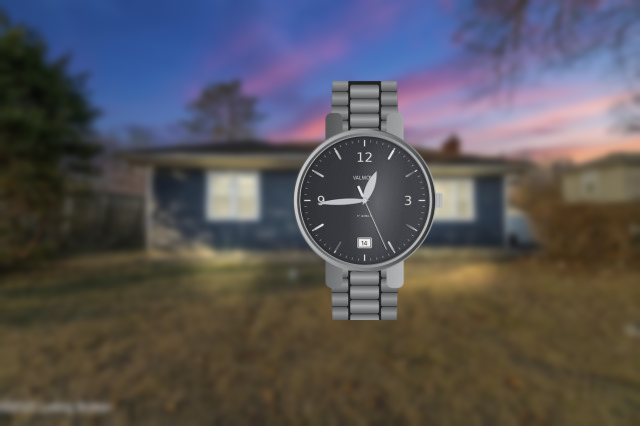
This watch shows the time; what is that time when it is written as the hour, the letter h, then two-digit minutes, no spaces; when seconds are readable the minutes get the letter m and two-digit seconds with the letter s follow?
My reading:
12h44m26s
